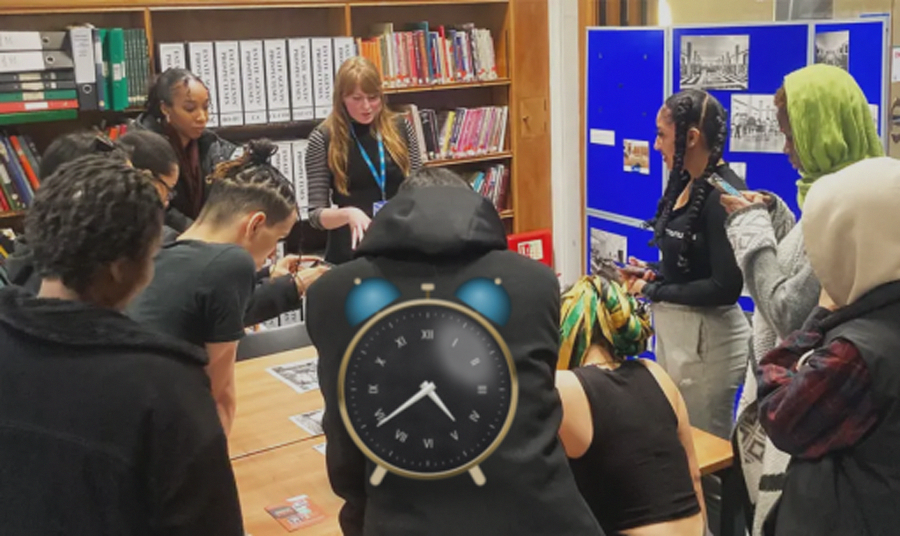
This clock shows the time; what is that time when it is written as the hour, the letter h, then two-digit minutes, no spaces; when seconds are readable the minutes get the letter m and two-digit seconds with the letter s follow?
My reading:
4h39
